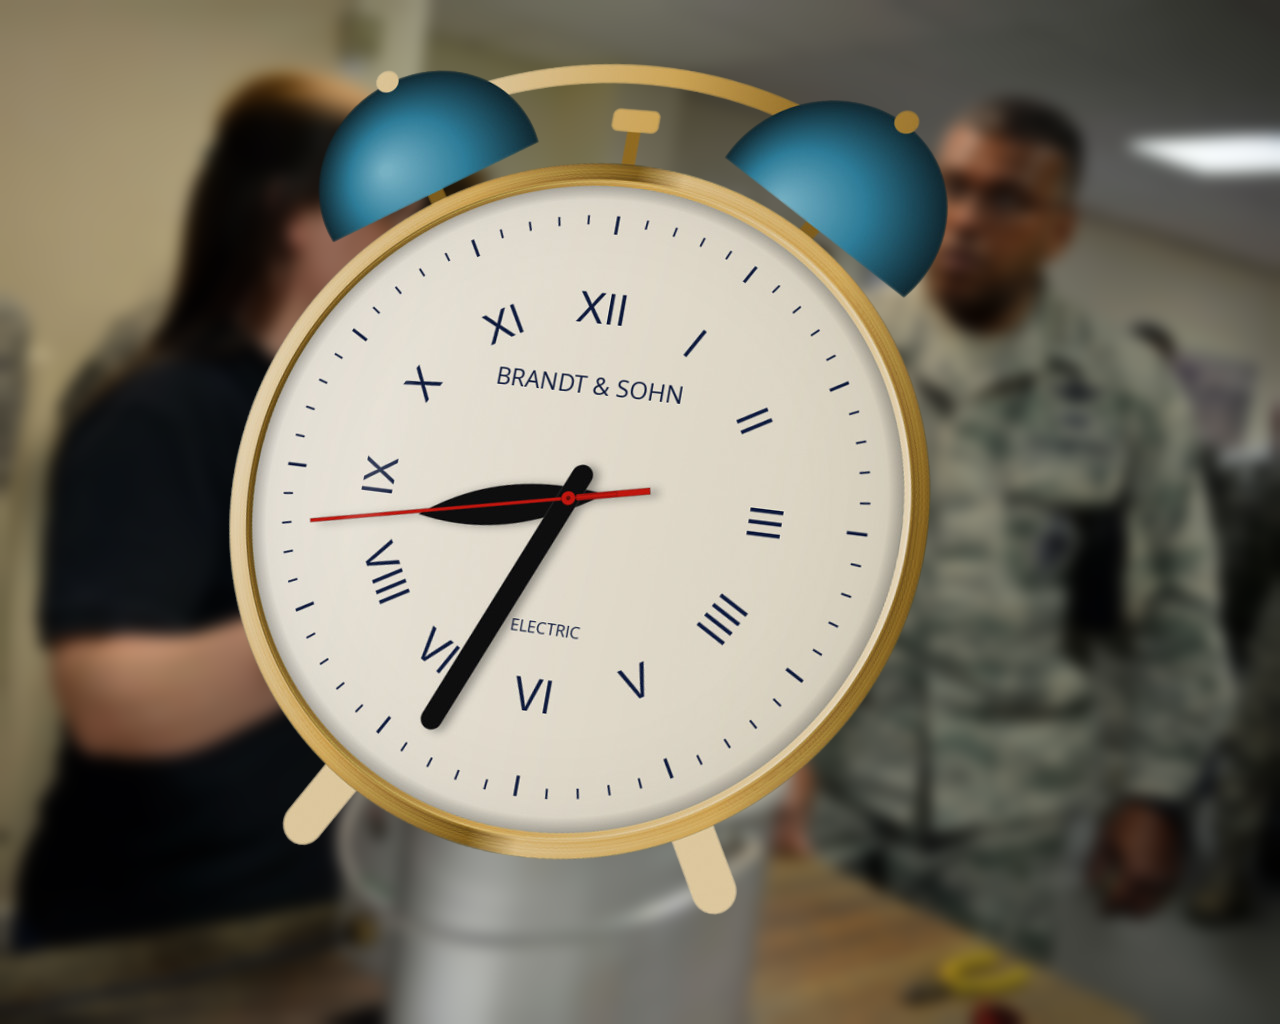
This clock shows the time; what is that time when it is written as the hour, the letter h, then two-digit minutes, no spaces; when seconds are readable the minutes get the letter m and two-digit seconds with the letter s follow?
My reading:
8h33m43s
